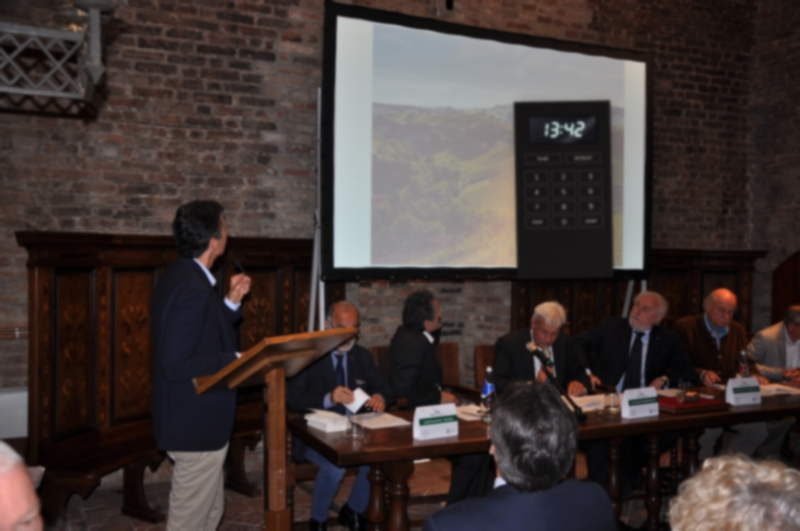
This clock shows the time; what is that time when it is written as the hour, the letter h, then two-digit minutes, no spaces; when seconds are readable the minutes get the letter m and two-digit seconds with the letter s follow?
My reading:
13h42
